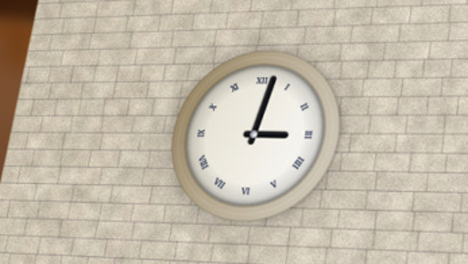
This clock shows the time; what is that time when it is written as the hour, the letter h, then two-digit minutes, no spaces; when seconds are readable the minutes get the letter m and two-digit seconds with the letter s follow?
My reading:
3h02
